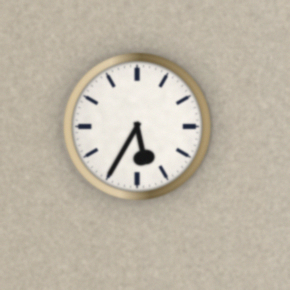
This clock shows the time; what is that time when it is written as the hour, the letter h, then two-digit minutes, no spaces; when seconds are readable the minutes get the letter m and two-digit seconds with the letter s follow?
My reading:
5h35
